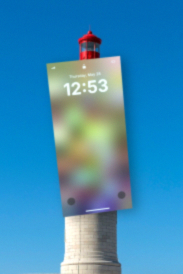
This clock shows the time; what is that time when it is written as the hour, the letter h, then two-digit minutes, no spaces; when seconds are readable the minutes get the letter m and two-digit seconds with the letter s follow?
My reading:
12h53
